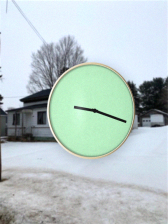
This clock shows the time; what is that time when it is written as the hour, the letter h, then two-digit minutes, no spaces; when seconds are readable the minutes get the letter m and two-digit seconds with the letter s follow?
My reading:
9h18
